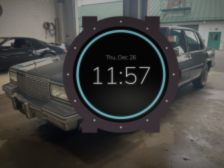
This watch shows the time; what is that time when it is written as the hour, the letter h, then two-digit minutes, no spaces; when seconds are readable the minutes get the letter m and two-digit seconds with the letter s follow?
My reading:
11h57
